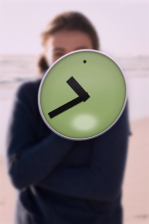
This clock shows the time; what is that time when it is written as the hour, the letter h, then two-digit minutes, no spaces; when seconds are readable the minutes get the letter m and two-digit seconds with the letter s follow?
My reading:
10h41
